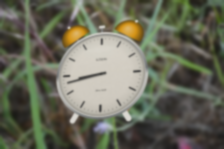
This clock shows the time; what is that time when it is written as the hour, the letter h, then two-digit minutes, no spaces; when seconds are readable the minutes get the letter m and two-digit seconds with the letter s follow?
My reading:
8h43
